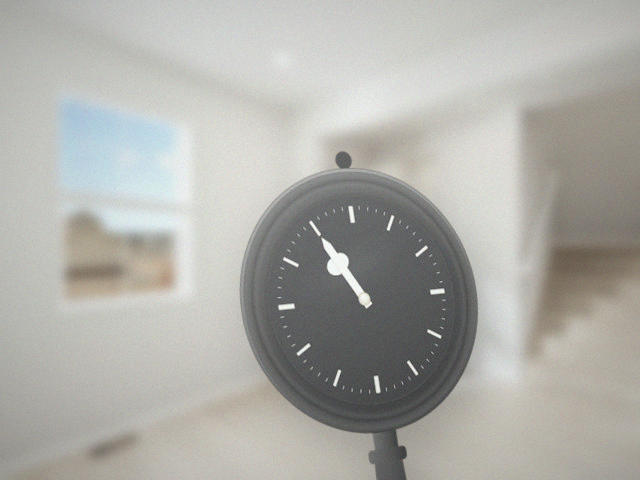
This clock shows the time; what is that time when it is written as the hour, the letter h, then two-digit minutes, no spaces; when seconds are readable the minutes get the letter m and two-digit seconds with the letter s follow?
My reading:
10h55
